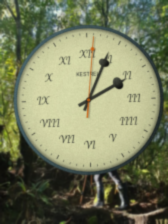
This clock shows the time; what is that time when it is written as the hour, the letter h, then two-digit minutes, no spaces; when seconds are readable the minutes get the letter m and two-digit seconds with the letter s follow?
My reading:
2h04m01s
